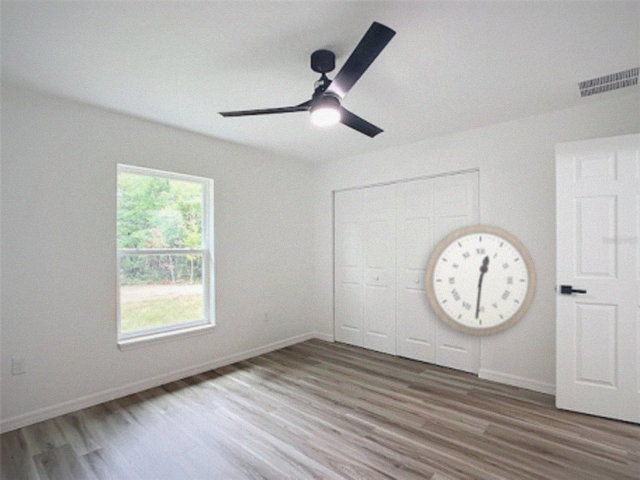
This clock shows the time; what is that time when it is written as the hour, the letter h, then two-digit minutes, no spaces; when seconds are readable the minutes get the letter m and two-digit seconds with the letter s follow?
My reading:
12h31
